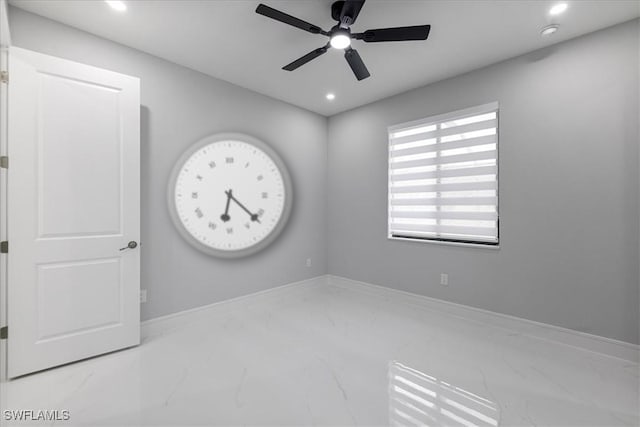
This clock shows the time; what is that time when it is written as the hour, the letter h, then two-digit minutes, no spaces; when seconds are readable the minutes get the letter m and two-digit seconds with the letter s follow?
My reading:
6h22
